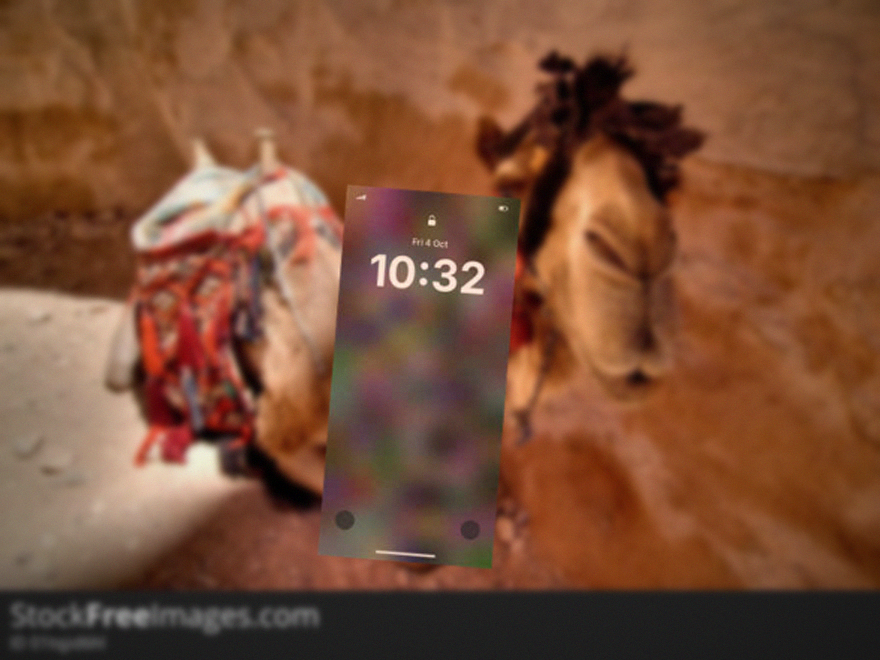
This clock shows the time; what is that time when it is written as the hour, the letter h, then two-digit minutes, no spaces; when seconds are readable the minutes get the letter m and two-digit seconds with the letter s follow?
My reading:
10h32
